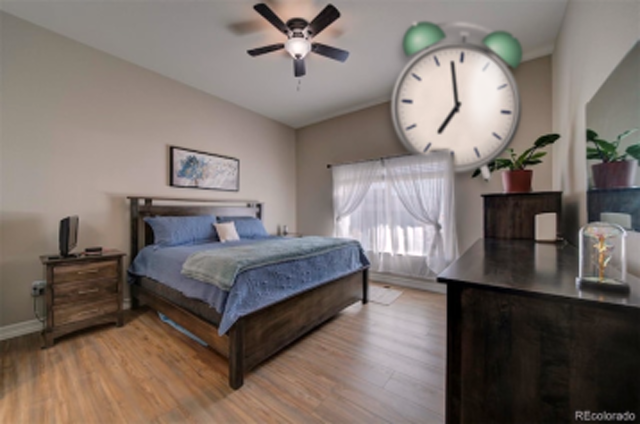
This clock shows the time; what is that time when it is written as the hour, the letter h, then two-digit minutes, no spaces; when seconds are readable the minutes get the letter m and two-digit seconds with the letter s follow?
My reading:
6h58
